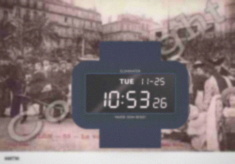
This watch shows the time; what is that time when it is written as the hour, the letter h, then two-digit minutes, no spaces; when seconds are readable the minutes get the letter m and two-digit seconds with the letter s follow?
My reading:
10h53m26s
